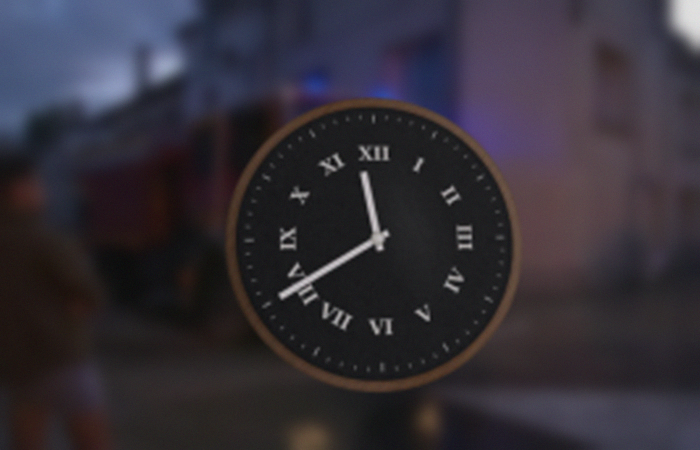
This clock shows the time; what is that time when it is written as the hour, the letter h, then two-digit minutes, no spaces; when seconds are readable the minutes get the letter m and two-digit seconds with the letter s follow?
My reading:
11h40
